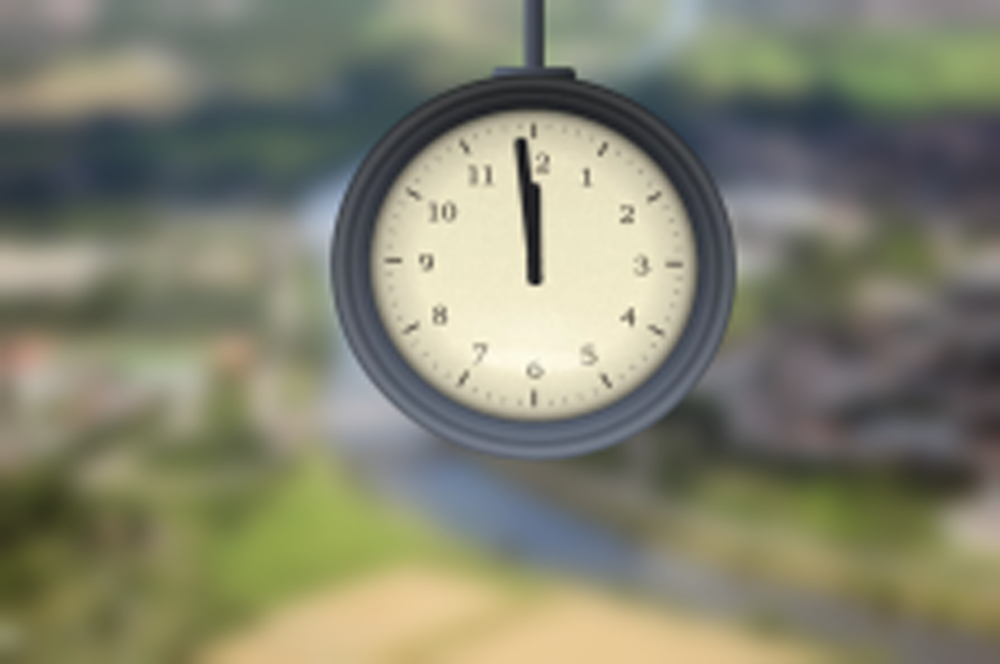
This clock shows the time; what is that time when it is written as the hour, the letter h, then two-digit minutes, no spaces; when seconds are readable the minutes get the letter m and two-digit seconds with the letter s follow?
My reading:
11h59
